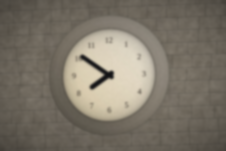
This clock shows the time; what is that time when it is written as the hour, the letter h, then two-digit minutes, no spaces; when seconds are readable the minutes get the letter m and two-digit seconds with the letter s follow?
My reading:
7h51
